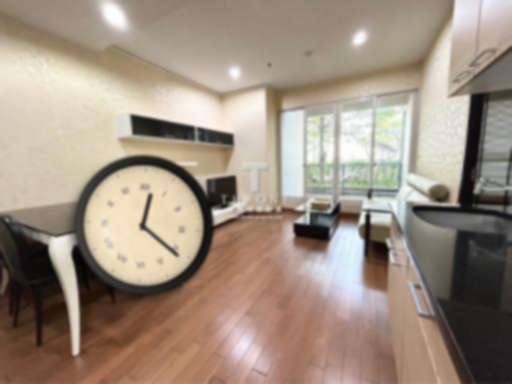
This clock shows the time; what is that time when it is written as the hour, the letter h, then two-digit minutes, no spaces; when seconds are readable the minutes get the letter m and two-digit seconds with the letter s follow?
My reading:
12h21
